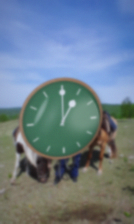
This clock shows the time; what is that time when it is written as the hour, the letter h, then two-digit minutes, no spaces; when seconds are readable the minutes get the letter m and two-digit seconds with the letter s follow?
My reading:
1h00
